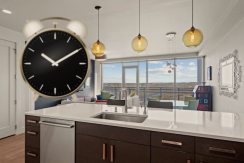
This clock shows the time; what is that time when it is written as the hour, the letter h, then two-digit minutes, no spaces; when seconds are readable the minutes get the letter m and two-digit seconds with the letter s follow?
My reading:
10h10
